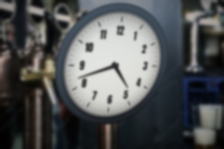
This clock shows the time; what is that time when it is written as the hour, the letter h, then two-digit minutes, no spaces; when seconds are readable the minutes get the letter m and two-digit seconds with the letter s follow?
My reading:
4h42
